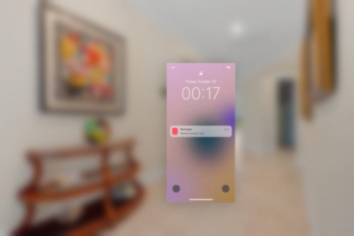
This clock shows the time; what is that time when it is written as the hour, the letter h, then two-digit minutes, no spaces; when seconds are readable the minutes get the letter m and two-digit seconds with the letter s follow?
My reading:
0h17
